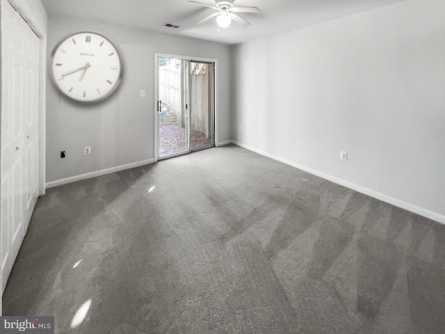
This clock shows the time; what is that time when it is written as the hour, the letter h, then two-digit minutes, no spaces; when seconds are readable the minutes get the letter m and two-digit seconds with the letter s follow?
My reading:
6h41
